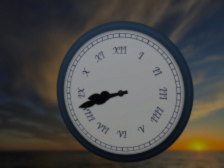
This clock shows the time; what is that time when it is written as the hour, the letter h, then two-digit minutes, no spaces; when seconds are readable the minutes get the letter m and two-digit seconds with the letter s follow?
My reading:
8h42
